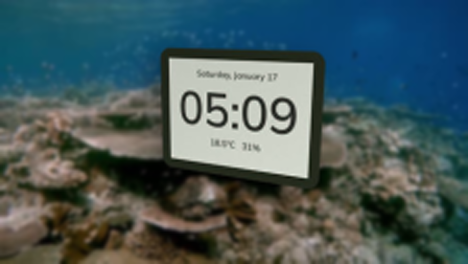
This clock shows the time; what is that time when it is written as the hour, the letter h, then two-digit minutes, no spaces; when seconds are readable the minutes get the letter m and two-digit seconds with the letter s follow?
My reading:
5h09
